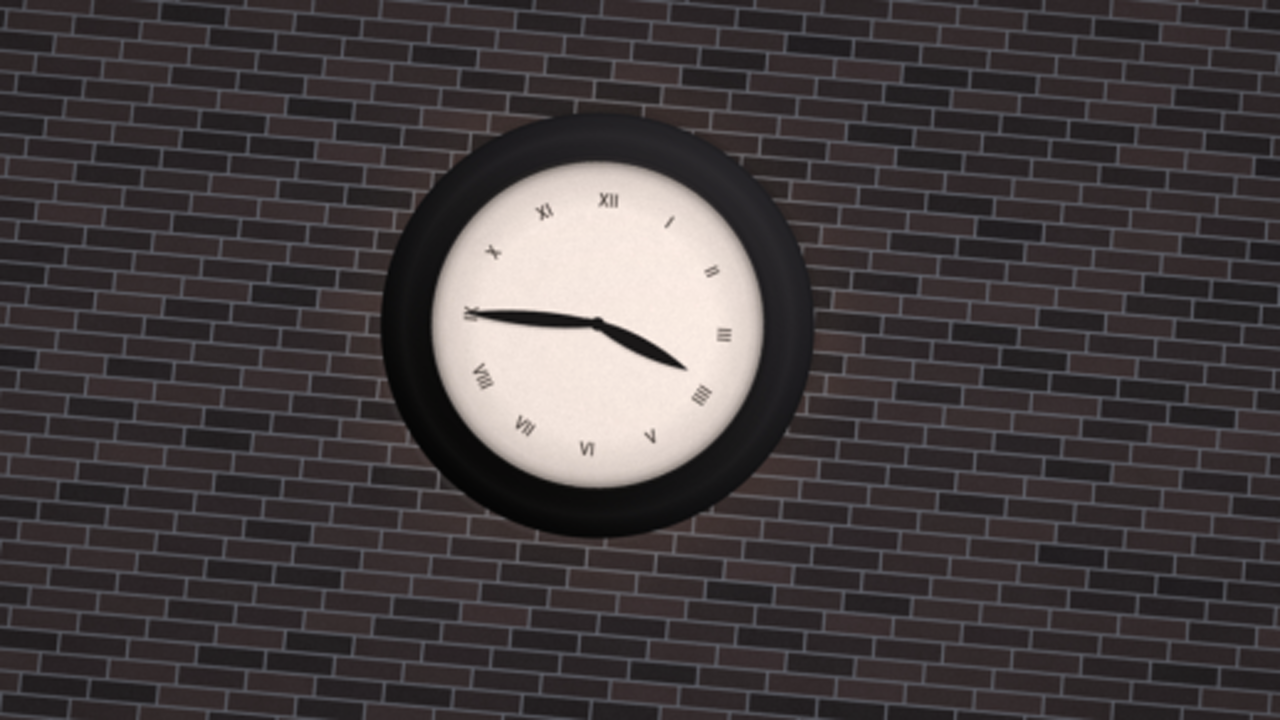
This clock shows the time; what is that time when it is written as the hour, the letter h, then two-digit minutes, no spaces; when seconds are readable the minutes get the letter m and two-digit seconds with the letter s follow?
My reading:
3h45
